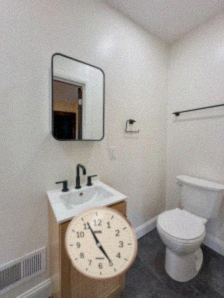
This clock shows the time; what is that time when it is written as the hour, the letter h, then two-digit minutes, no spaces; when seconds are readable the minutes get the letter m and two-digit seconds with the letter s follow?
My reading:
4h56
